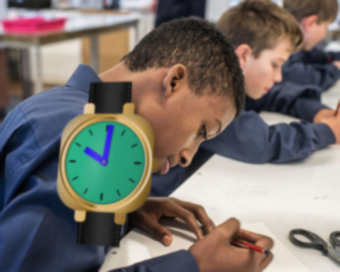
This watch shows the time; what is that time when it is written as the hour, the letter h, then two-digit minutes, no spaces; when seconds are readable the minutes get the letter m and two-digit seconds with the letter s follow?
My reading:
10h01
